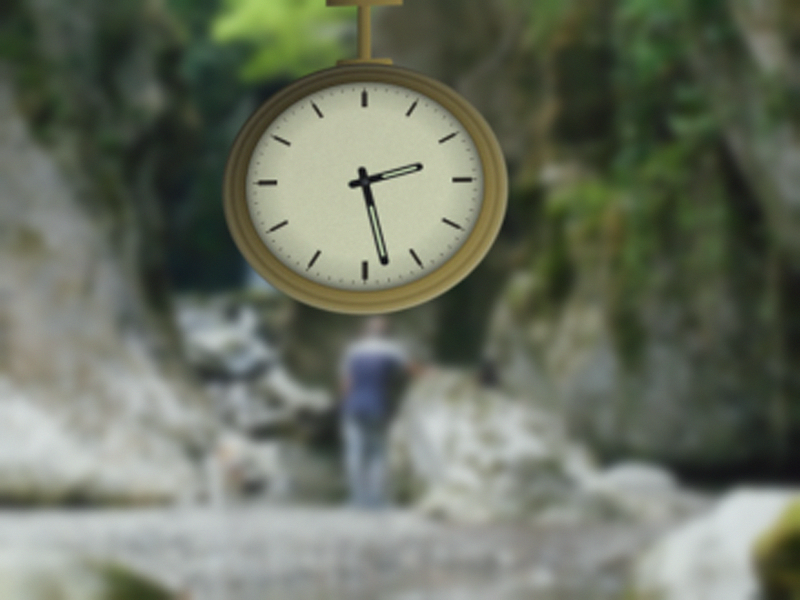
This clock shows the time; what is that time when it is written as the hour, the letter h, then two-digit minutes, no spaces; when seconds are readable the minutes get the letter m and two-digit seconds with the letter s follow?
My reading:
2h28
